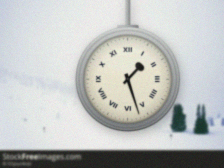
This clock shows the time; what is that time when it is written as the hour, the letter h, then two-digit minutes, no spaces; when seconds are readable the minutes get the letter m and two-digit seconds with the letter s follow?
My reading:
1h27
